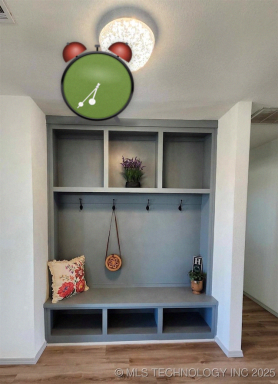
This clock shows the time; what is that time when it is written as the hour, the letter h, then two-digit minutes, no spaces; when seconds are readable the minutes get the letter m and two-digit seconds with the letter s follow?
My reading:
6h37
